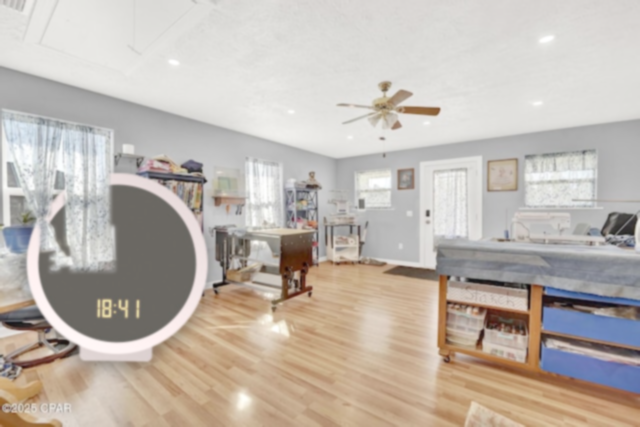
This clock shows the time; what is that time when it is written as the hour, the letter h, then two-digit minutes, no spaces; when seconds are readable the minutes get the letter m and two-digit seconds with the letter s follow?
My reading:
18h41
